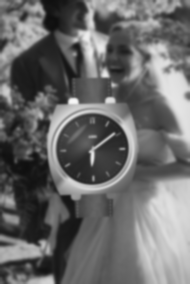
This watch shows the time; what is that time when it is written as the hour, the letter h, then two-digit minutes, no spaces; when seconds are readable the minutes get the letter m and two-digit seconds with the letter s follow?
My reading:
6h09
